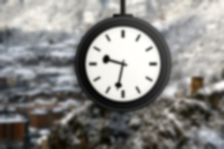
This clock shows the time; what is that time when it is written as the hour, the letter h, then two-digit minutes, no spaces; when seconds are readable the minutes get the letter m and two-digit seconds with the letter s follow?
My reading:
9h32
